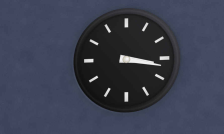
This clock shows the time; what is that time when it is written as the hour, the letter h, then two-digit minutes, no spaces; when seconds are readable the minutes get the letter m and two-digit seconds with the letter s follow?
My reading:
3h17
